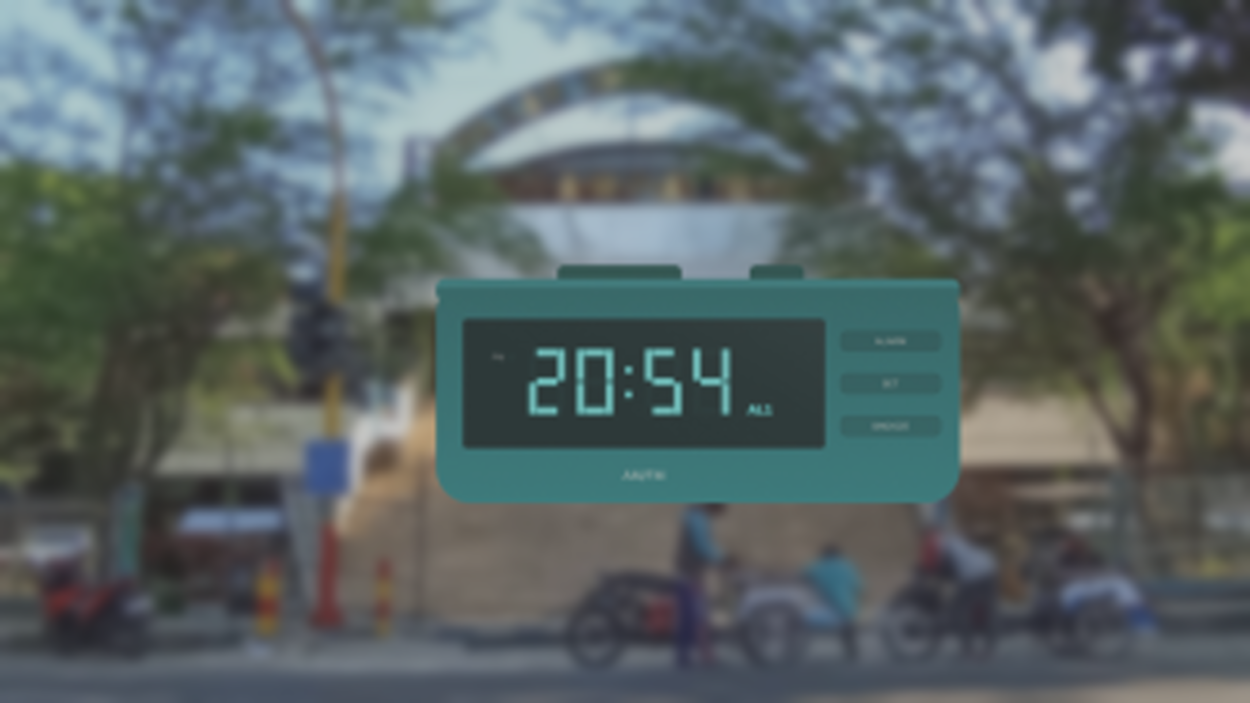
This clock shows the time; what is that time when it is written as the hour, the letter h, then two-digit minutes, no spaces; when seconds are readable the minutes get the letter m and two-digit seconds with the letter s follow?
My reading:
20h54
